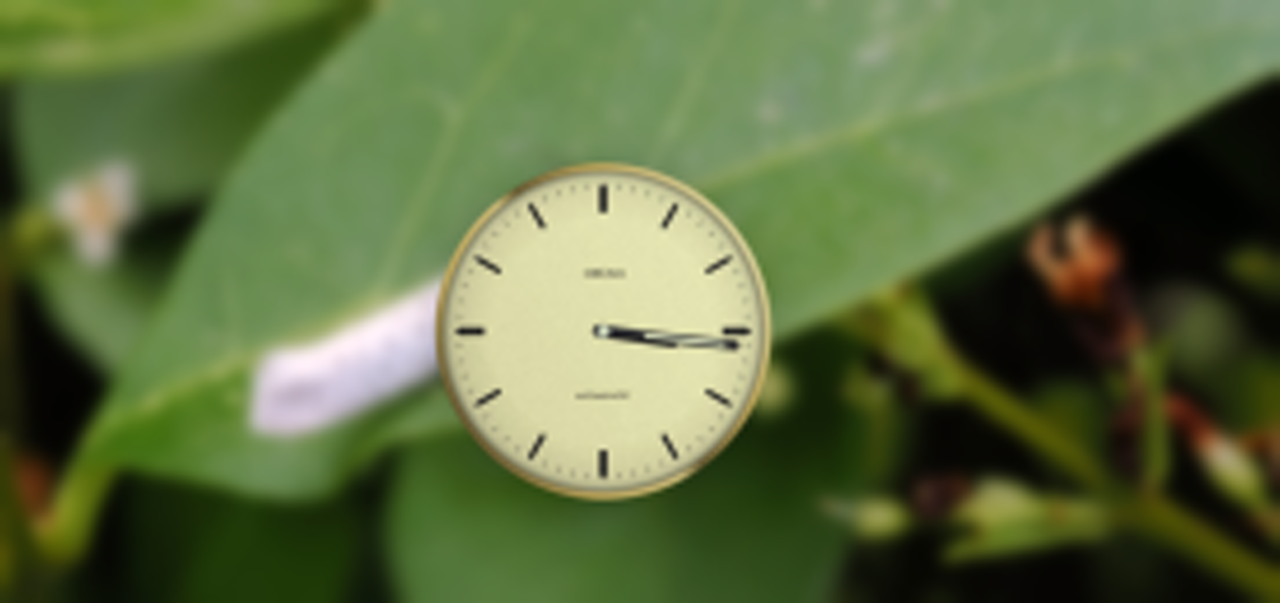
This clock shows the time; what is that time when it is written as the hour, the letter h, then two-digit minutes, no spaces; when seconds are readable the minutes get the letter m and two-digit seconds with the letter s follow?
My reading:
3h16
